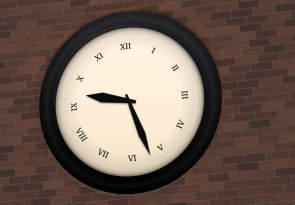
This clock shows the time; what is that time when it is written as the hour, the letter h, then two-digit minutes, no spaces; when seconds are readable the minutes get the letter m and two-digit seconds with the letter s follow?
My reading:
9h27
